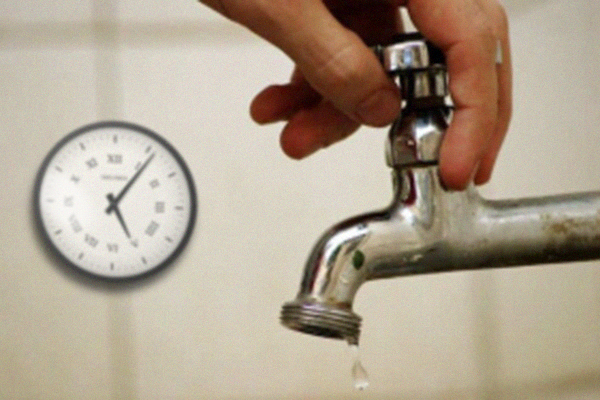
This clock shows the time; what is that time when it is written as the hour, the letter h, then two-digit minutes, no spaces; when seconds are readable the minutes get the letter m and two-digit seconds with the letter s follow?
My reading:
5h06
